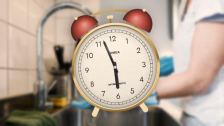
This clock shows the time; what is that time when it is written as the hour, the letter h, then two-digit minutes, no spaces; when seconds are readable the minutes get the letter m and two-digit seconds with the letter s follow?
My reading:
5h57
